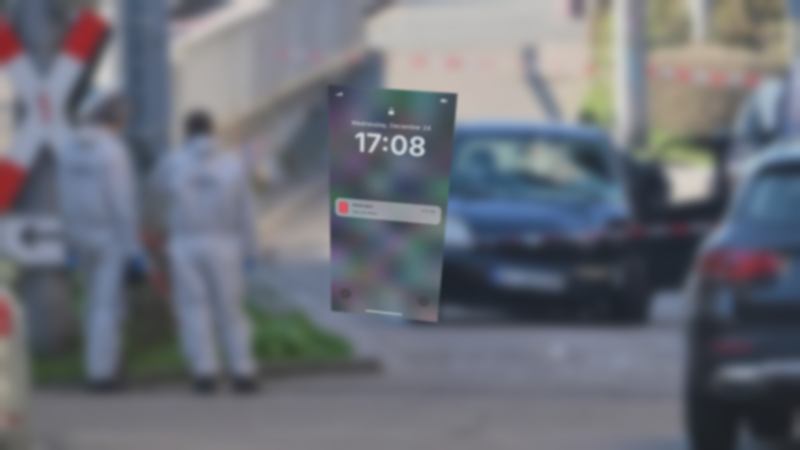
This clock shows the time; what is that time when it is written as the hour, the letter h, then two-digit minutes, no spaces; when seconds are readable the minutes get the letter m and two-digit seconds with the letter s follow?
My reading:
17h08
